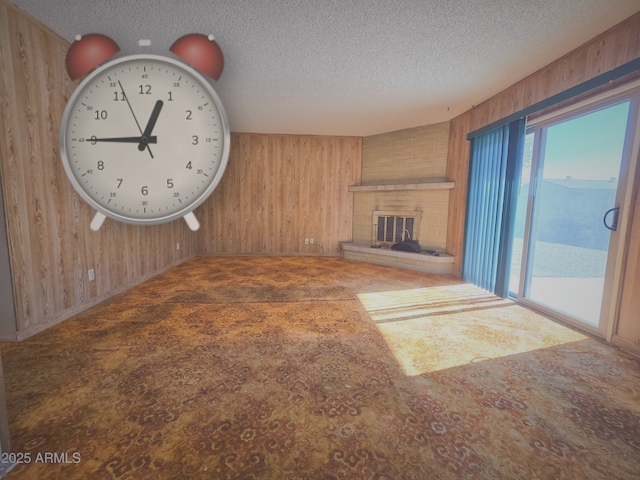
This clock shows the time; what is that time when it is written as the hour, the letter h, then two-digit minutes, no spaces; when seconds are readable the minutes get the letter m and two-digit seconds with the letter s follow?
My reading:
12h44m56s
